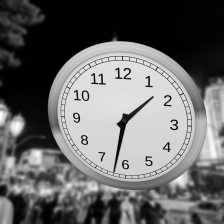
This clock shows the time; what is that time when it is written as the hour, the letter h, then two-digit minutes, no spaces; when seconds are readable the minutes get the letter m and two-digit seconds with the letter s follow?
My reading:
1h32
